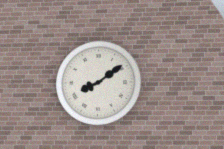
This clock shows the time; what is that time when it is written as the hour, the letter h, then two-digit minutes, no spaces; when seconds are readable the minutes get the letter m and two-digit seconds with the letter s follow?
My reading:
8h09
